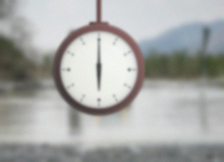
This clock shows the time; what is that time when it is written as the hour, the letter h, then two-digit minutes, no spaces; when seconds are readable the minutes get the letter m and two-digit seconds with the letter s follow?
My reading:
6h00
